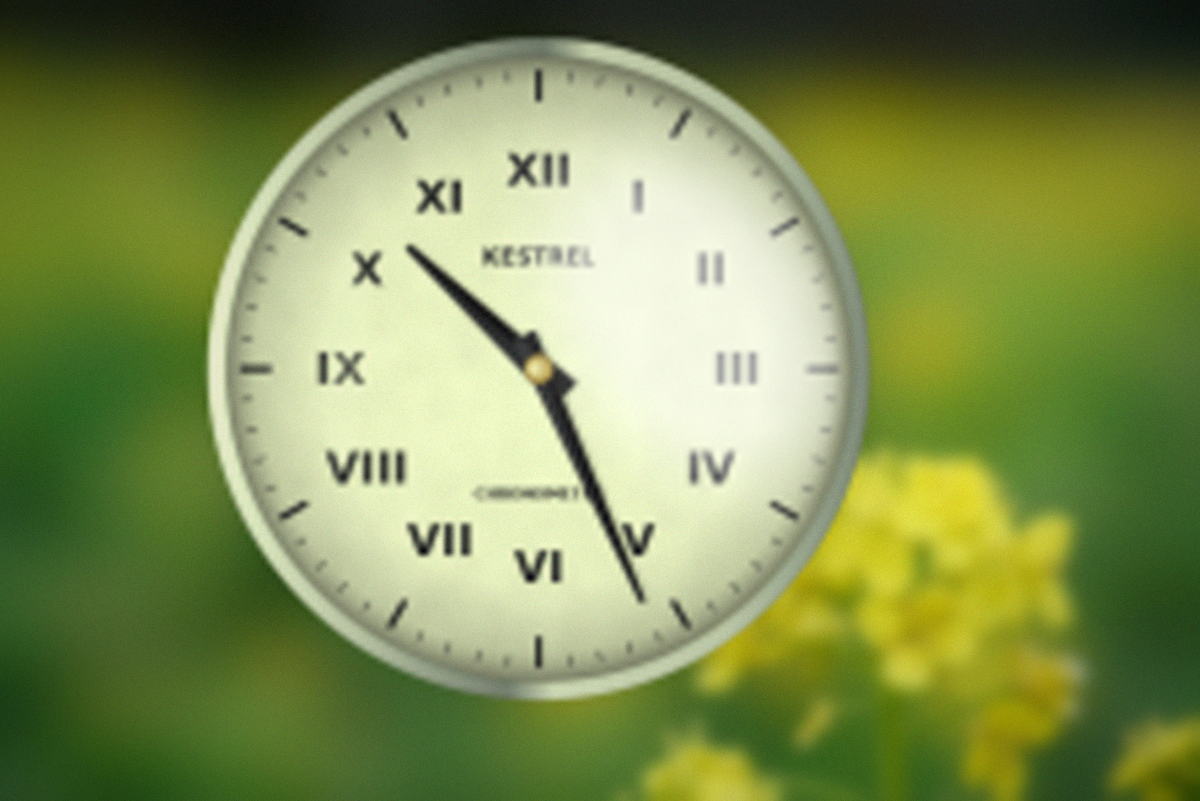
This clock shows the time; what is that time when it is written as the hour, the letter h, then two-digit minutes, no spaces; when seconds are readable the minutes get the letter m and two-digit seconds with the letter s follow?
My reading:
10h26
